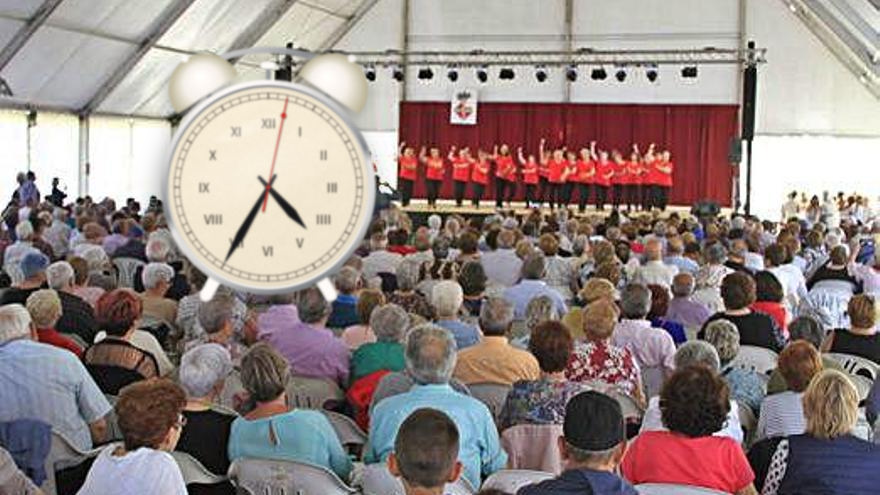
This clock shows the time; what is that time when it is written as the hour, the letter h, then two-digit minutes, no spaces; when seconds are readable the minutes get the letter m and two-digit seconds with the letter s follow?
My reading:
4h35m02s
